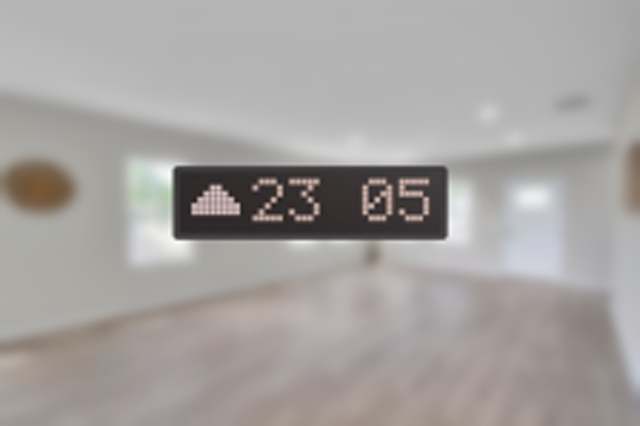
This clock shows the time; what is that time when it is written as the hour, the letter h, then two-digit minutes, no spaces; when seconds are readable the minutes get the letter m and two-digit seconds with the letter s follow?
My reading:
23h05
